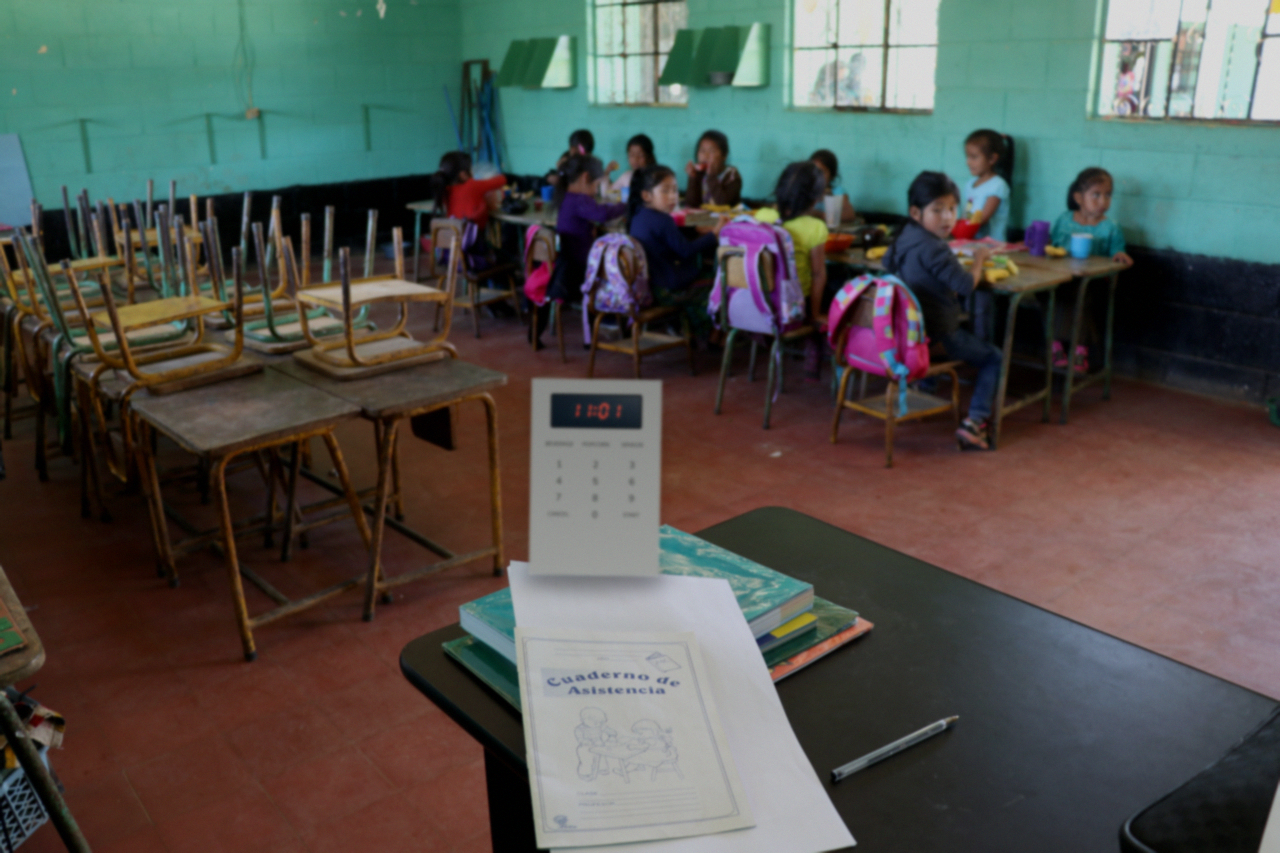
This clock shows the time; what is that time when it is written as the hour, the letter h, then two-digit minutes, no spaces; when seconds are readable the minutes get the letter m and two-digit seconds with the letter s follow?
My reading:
11h01
